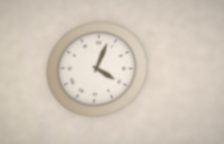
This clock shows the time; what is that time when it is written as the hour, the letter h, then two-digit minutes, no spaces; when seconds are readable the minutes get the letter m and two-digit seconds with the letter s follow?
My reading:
4h03
